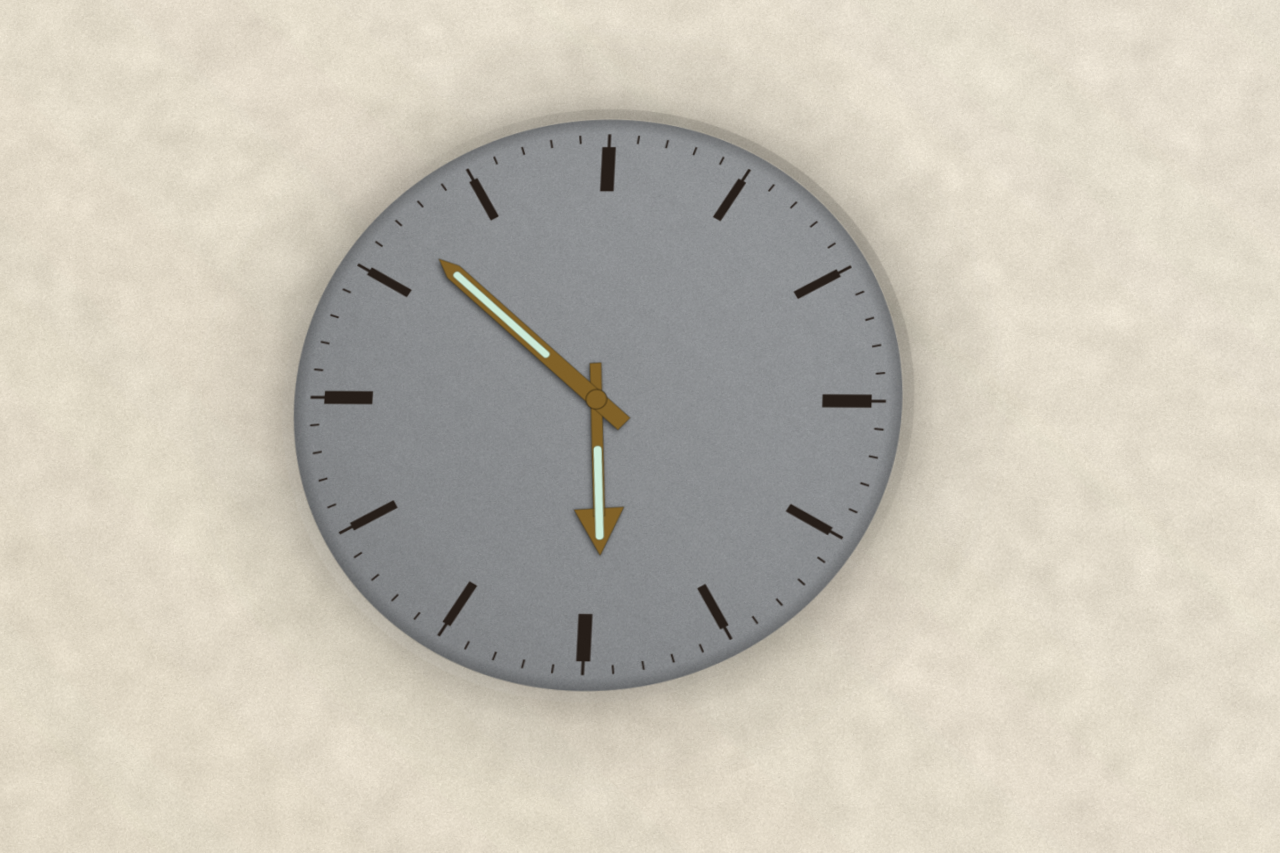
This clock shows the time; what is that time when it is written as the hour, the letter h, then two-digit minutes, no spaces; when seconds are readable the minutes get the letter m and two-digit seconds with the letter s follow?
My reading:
5h52
